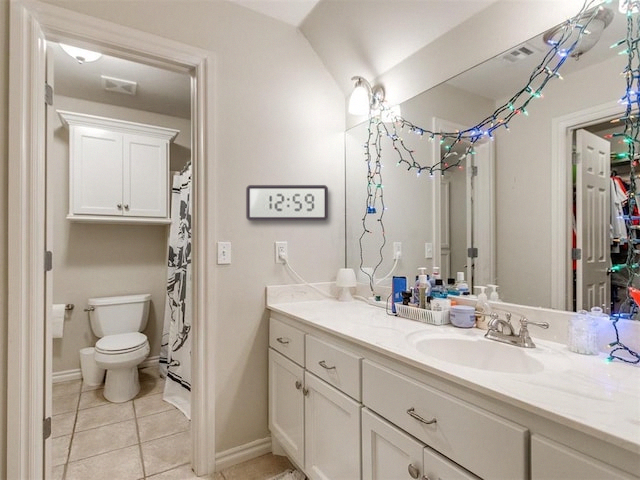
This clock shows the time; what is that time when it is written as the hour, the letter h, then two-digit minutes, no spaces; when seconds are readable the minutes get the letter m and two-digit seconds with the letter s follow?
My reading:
12h59
